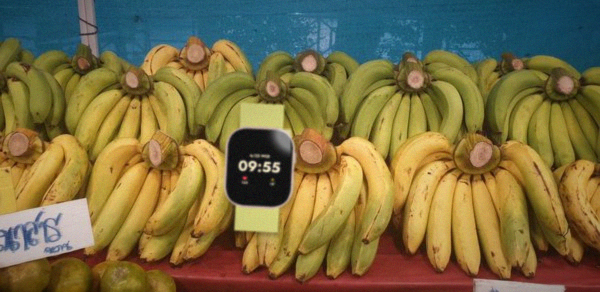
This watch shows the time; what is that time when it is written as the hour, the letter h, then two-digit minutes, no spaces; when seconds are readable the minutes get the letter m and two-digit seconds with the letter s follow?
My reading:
9h55
